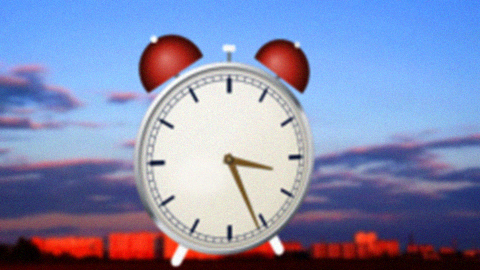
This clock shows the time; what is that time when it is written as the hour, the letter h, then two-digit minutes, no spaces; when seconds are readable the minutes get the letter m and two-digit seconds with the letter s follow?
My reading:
3h26
